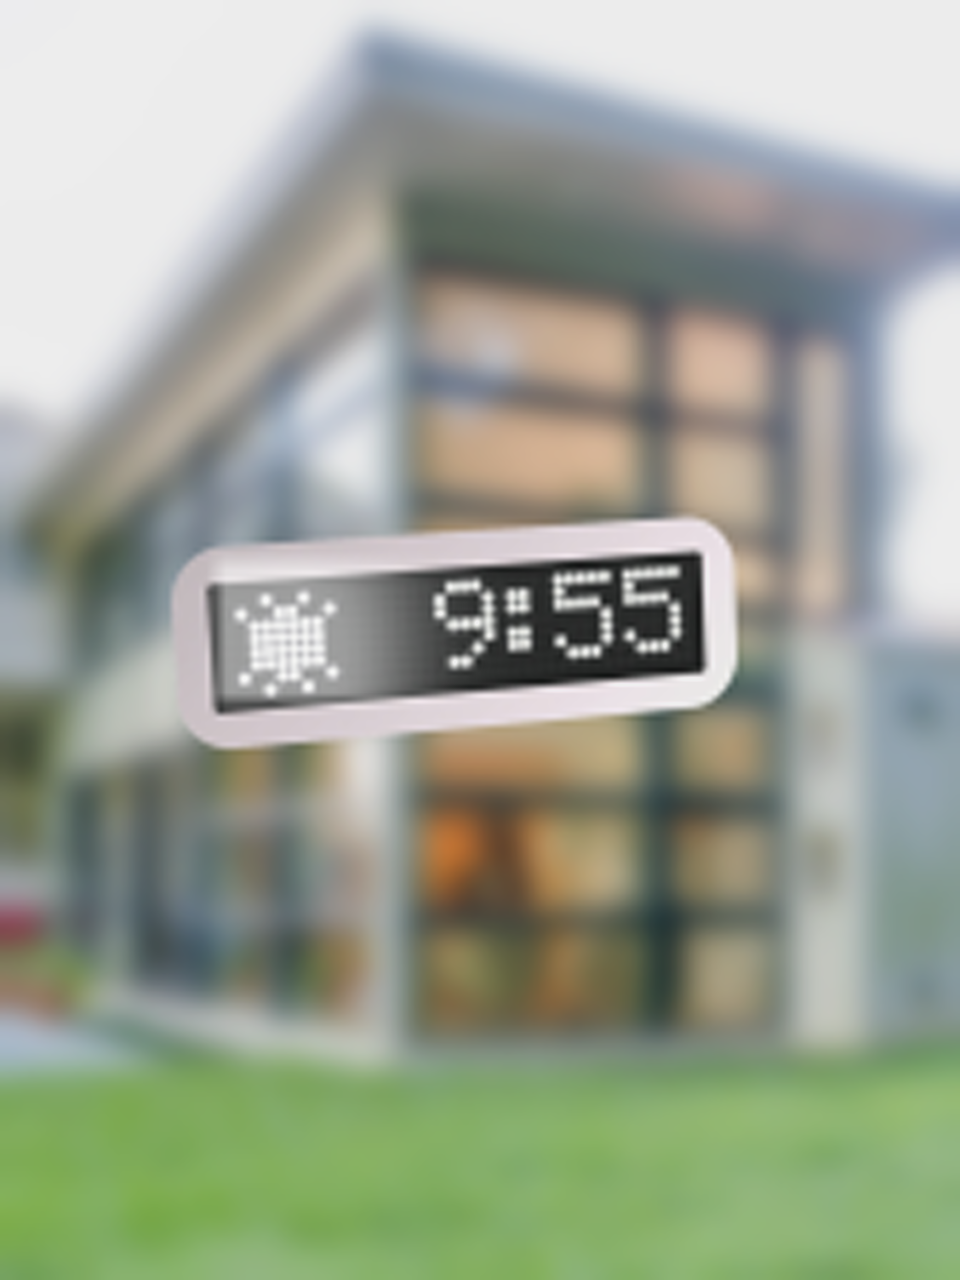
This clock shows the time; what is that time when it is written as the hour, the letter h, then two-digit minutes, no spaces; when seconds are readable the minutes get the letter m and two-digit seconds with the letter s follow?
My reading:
9h55
